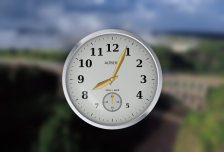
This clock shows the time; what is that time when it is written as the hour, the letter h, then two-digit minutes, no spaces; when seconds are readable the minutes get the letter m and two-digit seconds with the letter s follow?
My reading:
8h04
